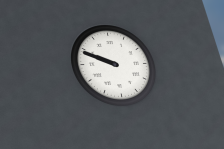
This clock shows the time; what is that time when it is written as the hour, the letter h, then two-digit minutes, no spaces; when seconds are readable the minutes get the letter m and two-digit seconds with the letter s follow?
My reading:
9h49
